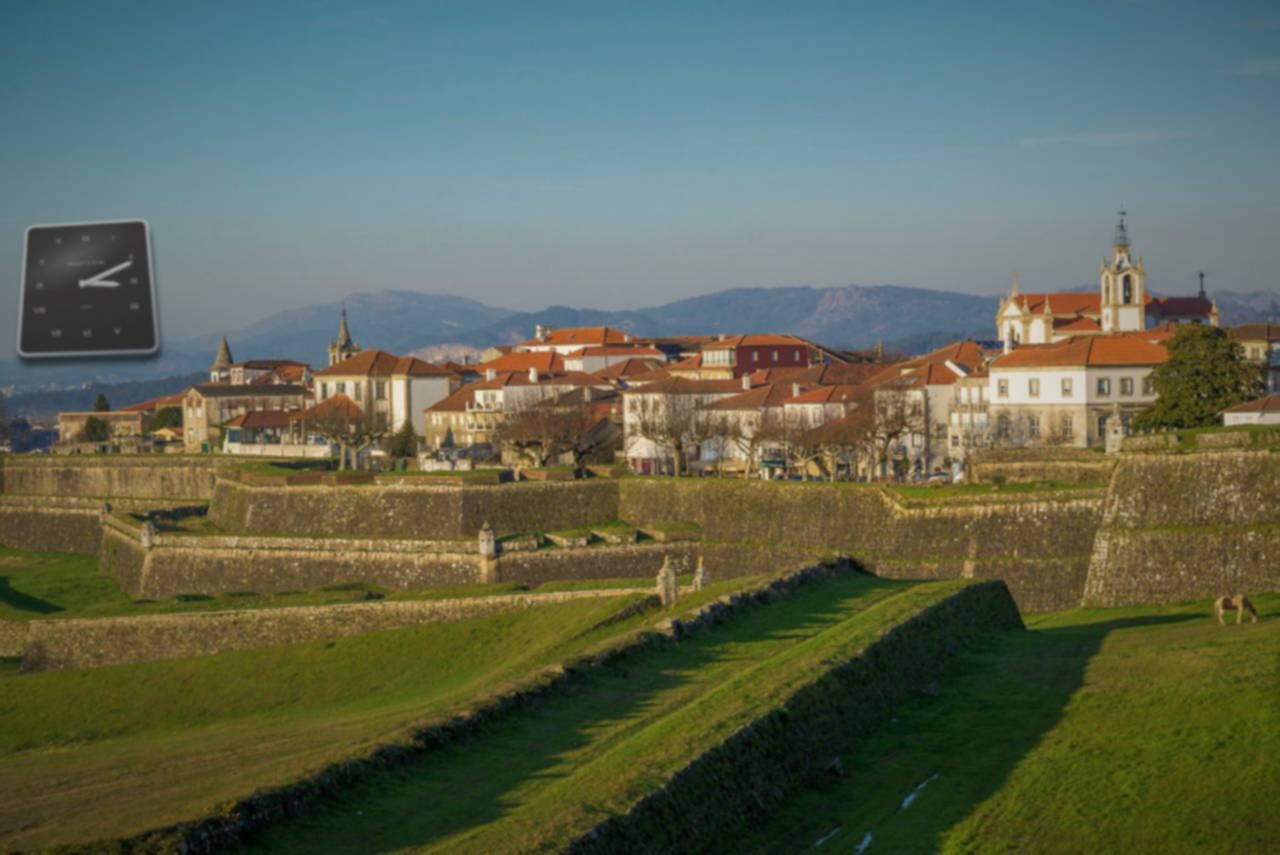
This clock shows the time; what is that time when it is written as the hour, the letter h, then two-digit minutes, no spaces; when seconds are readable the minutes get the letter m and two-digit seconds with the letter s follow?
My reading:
3h11
